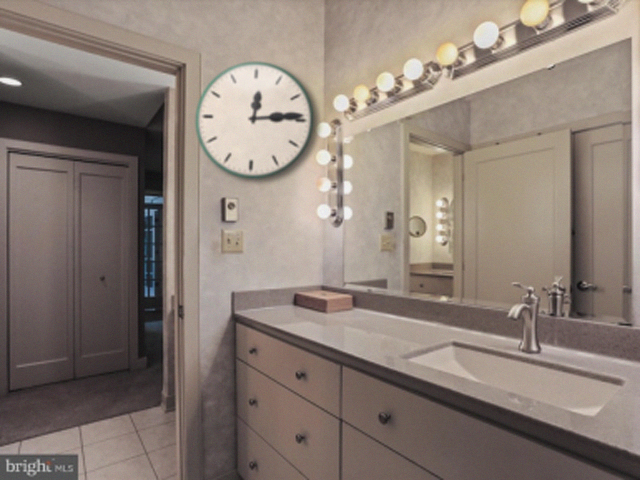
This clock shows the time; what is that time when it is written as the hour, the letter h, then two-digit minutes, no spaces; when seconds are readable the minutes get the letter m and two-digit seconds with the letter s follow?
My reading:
12h14
